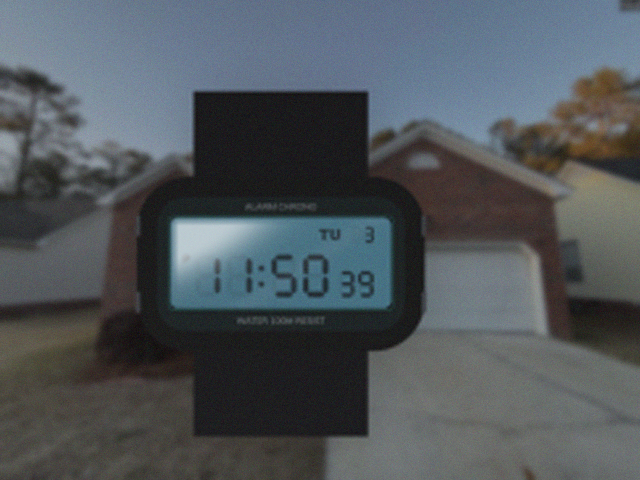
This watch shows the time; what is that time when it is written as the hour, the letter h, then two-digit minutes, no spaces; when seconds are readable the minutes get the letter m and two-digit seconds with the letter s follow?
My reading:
11h50m39s
